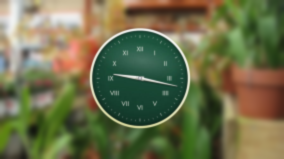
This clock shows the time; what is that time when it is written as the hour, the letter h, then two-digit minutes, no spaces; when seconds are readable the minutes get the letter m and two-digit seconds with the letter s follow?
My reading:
9h17
